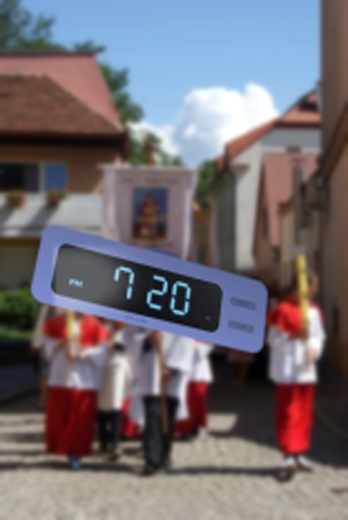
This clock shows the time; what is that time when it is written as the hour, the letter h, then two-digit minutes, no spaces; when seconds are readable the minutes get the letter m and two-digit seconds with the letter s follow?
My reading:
7h20
